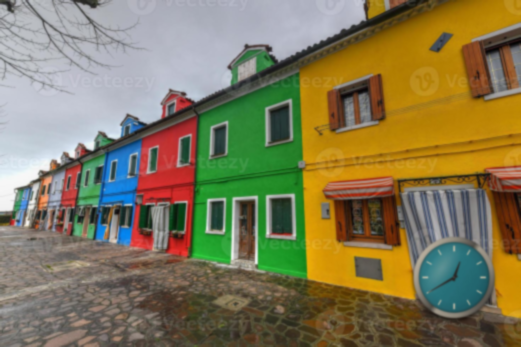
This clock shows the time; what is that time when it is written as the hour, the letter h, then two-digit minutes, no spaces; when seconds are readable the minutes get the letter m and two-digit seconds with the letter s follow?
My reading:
12h40
